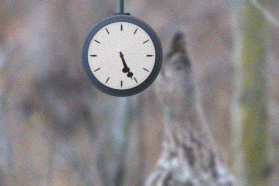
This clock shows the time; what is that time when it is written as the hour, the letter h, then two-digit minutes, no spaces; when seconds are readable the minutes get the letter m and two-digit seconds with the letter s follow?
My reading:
5h26
